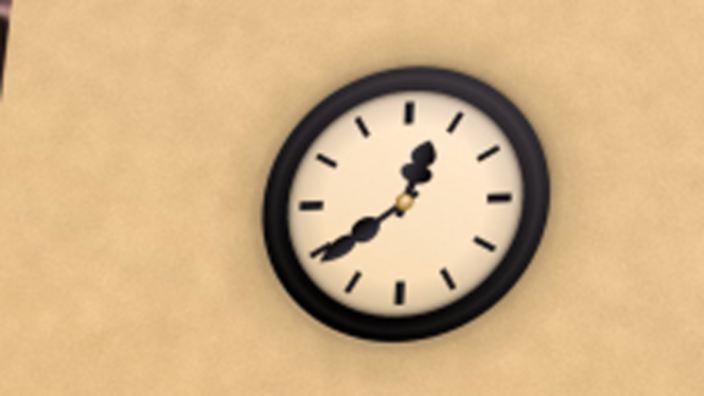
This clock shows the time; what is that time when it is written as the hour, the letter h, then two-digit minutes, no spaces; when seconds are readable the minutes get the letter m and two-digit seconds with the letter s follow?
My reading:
12h39
